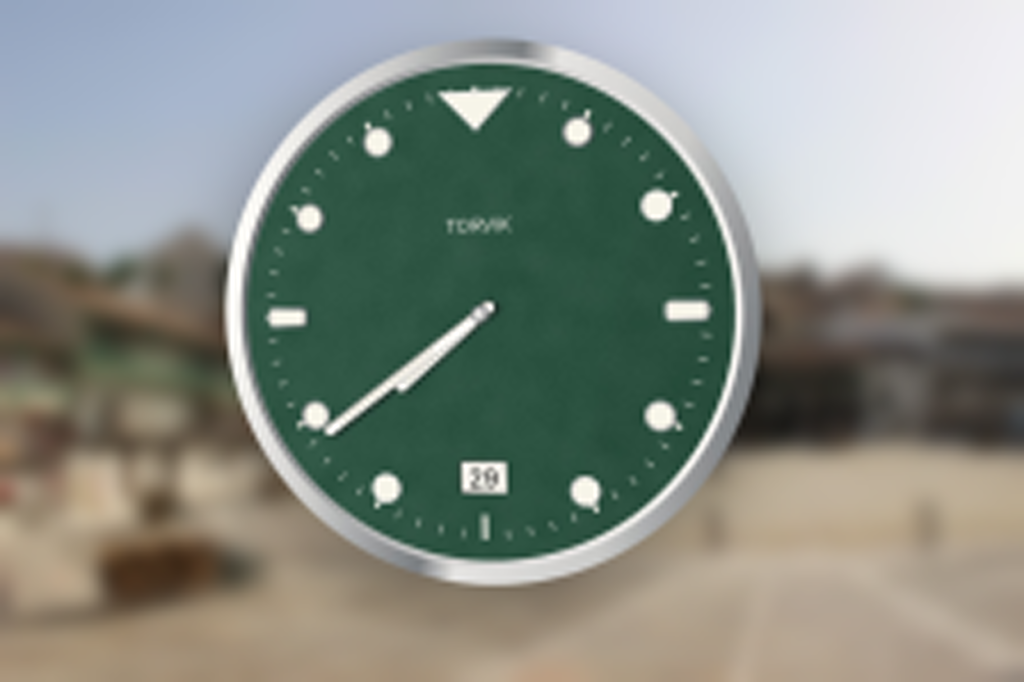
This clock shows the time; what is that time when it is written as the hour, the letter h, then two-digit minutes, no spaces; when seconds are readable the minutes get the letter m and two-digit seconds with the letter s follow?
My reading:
7h39
